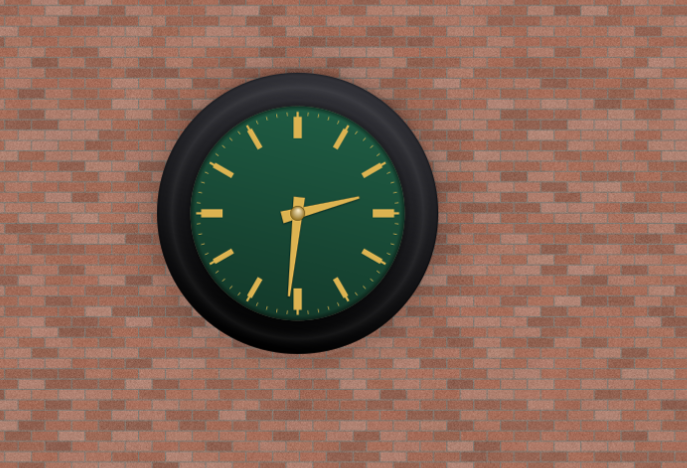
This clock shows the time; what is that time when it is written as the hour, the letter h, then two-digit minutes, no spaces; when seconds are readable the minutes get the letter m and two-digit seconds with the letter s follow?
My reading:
2h31
